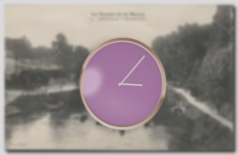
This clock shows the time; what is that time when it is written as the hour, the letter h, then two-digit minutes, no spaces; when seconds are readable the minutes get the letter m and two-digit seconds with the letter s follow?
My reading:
3h07
